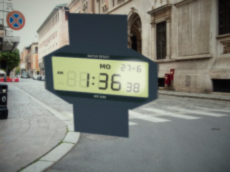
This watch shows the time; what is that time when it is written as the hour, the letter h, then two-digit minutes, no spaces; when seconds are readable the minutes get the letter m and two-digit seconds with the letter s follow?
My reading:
1h36m38s
